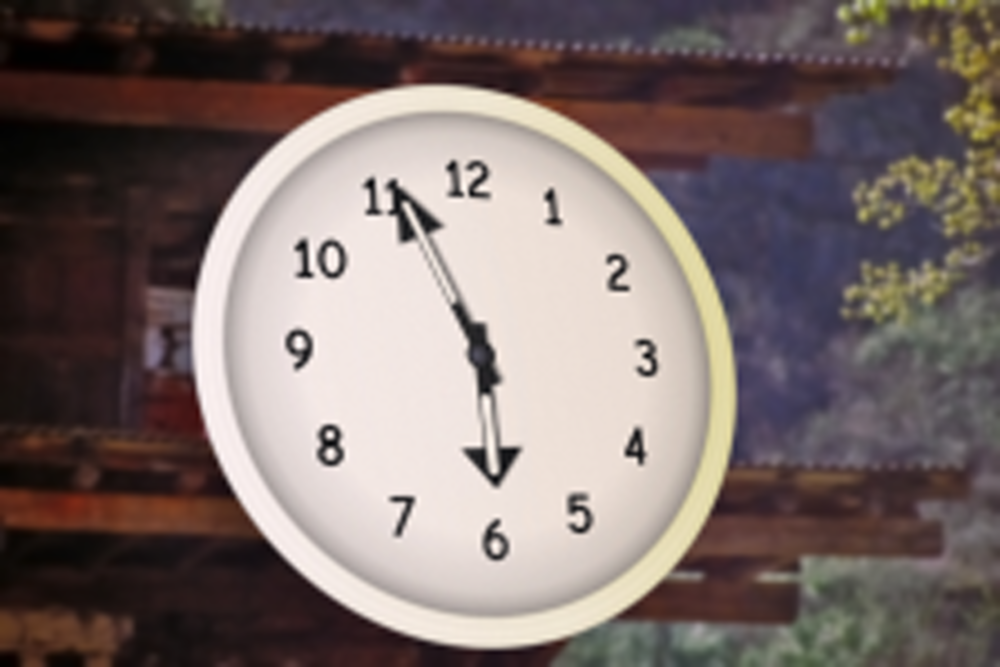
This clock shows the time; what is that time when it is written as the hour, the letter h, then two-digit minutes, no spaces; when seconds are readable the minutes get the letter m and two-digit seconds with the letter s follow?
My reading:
5h56
